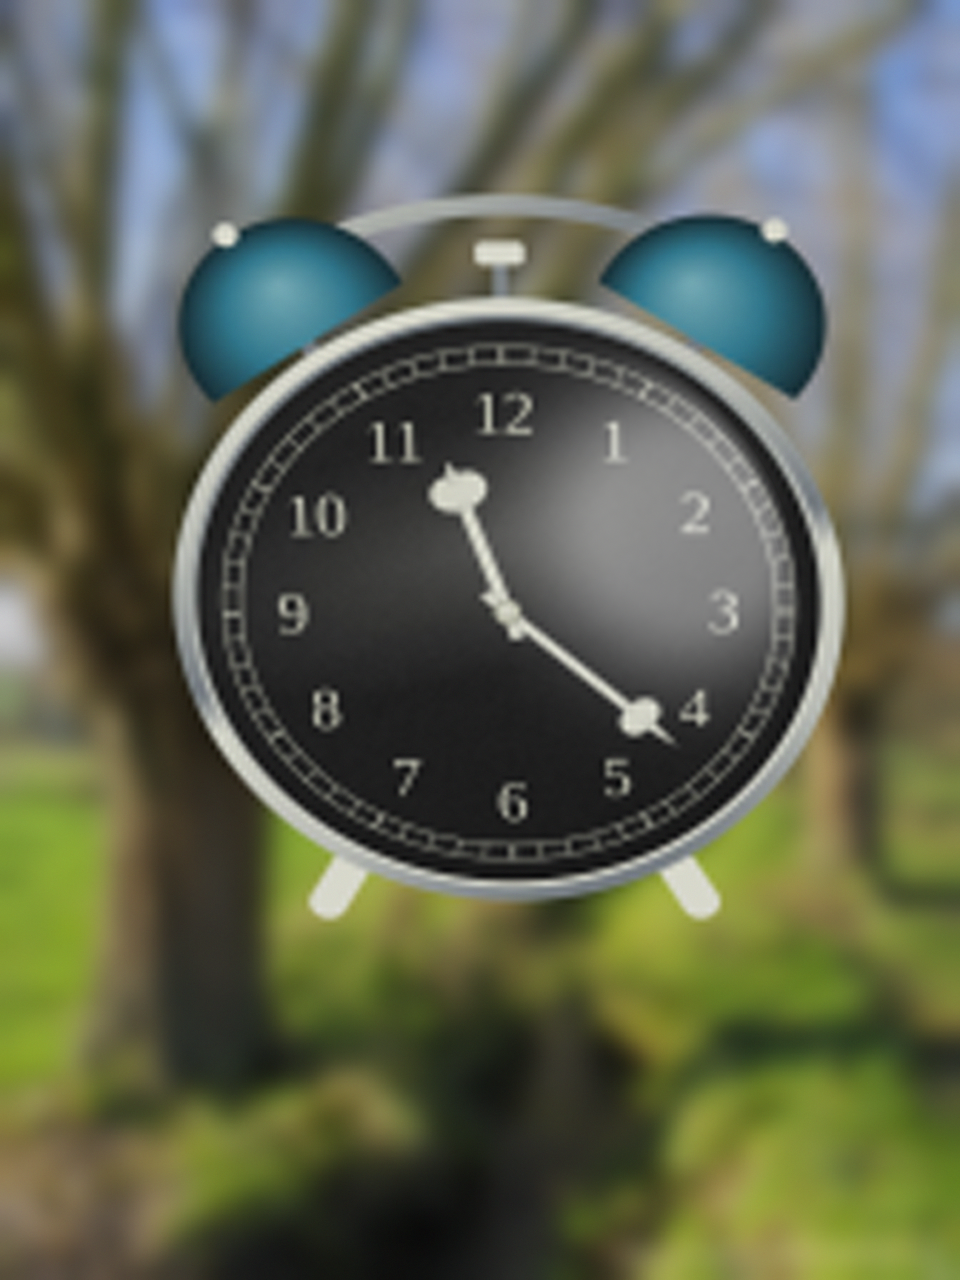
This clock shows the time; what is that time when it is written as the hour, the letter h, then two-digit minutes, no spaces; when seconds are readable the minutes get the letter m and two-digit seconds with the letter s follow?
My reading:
11h22
